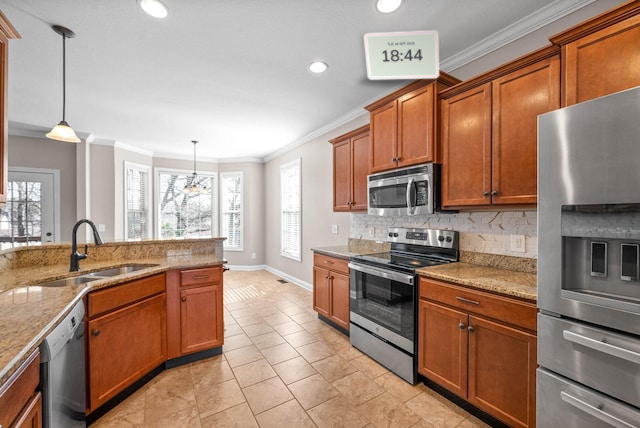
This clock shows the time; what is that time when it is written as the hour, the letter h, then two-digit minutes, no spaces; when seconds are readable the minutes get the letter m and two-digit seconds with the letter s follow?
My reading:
18h44
